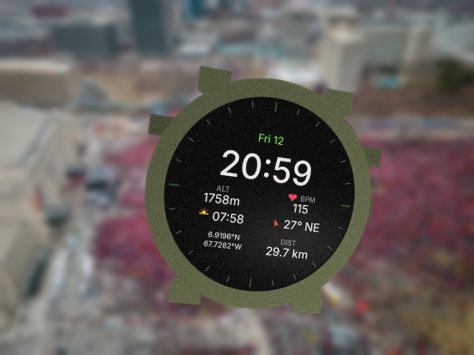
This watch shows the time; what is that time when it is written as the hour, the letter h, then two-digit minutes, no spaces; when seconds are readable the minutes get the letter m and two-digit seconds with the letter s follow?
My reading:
20h59
